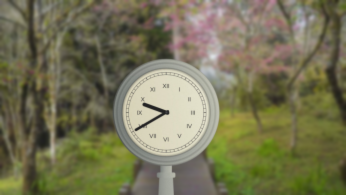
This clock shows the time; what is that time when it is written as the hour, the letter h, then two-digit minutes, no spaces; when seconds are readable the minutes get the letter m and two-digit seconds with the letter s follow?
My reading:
9h40
